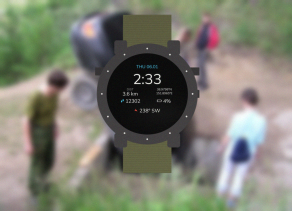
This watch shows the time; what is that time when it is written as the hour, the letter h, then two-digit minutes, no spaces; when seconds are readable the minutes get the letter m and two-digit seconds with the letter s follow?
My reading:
2h33
